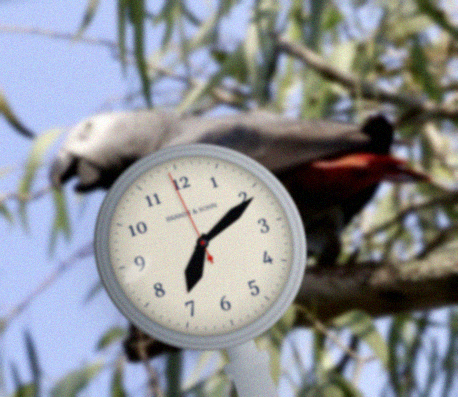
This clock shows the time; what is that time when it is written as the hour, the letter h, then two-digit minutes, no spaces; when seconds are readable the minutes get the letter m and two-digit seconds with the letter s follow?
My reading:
7h10m59s
